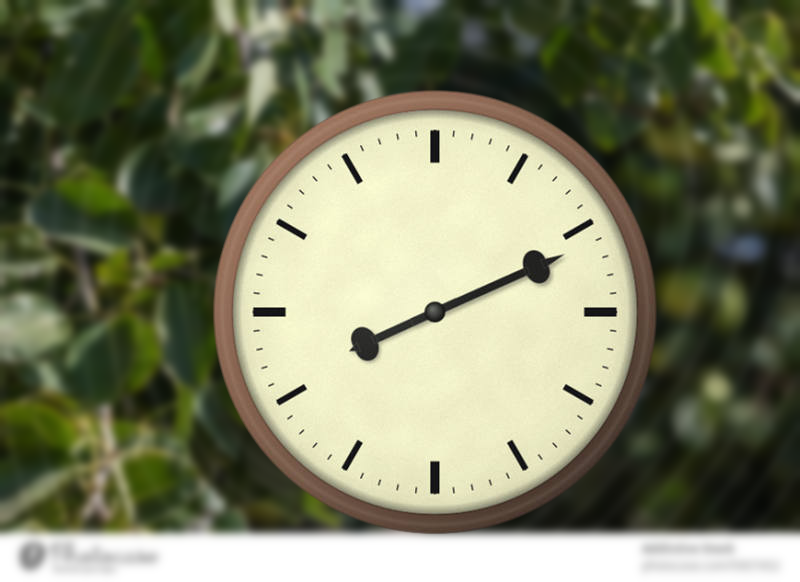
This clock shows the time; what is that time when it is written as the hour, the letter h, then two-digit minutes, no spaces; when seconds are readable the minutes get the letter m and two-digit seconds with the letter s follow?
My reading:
8h11
